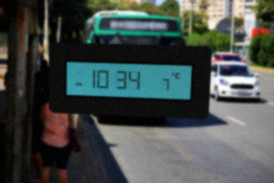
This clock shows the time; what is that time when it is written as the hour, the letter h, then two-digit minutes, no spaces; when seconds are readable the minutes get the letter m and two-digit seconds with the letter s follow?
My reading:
10h34
